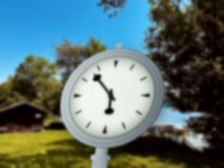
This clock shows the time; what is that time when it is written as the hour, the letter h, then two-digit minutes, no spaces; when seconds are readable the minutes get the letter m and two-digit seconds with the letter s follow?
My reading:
5h53
